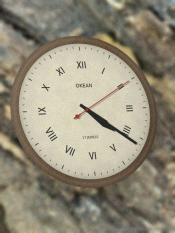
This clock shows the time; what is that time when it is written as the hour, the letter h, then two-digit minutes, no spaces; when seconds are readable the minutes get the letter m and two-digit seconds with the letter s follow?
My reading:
4h21m10s
